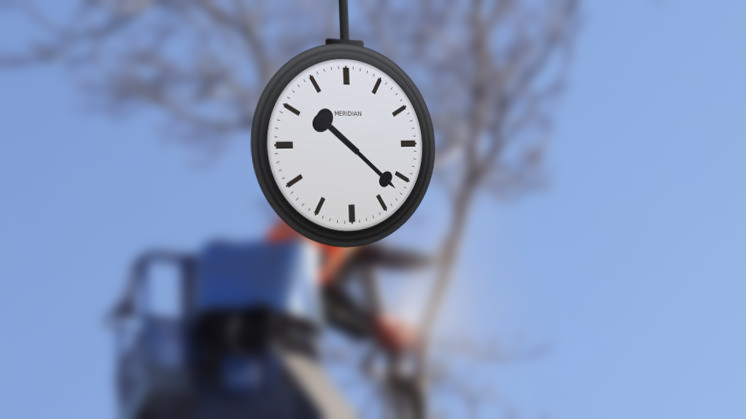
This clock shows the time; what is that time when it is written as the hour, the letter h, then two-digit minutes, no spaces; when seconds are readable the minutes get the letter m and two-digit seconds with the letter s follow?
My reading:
10h22
